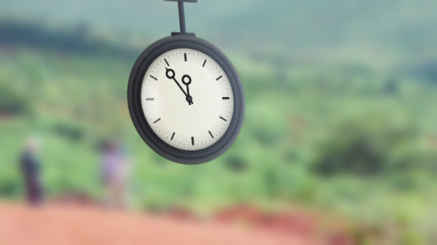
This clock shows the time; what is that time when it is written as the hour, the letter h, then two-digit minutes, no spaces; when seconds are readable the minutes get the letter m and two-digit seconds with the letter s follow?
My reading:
11h54
